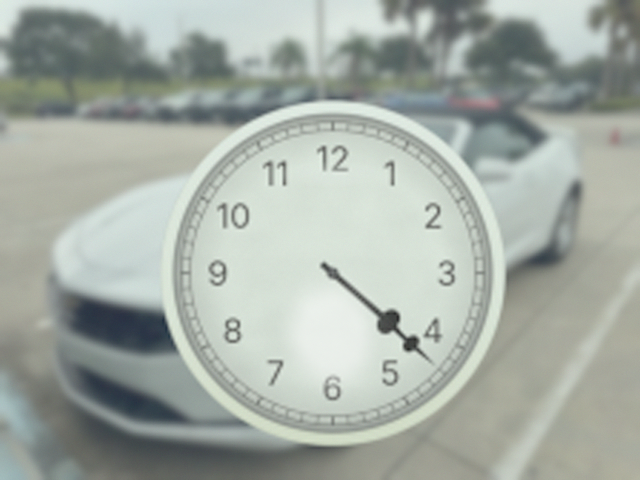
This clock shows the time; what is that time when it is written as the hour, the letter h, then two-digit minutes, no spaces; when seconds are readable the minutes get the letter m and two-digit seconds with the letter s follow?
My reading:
4h22
